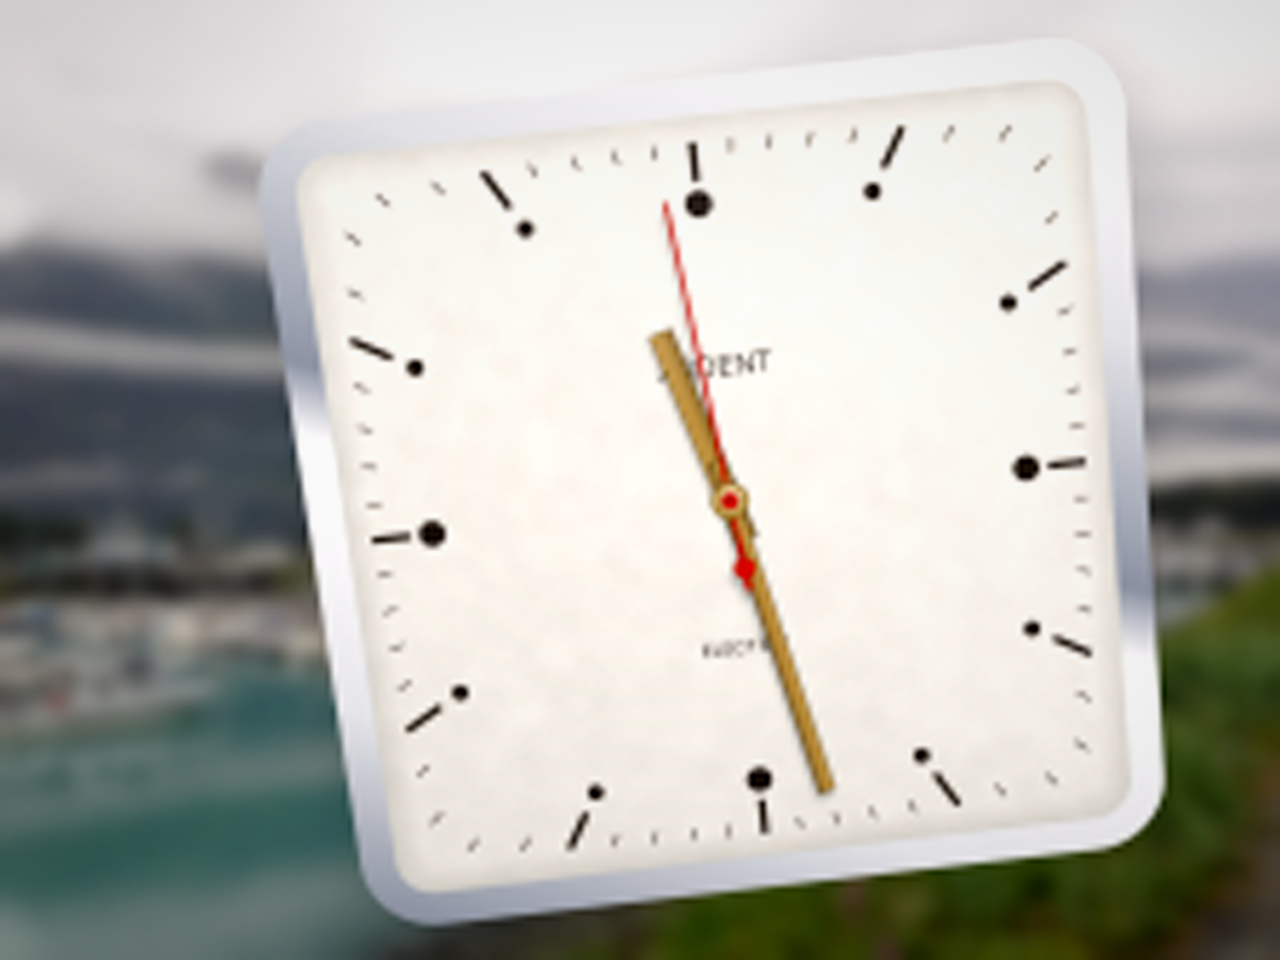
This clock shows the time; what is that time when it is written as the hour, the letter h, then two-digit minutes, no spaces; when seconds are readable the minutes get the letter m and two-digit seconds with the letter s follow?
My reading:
11h27m59s
